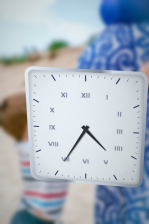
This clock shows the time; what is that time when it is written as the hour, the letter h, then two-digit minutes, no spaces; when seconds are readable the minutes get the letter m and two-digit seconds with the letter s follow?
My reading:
4h35
